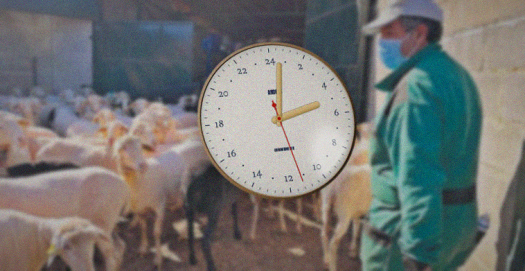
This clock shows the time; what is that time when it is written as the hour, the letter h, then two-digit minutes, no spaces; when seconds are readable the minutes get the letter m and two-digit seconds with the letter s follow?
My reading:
5h01m28s
